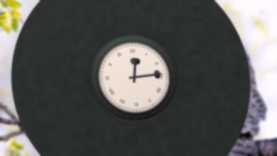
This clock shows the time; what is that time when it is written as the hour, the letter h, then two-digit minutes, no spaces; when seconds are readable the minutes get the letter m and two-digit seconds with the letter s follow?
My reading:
12h14
